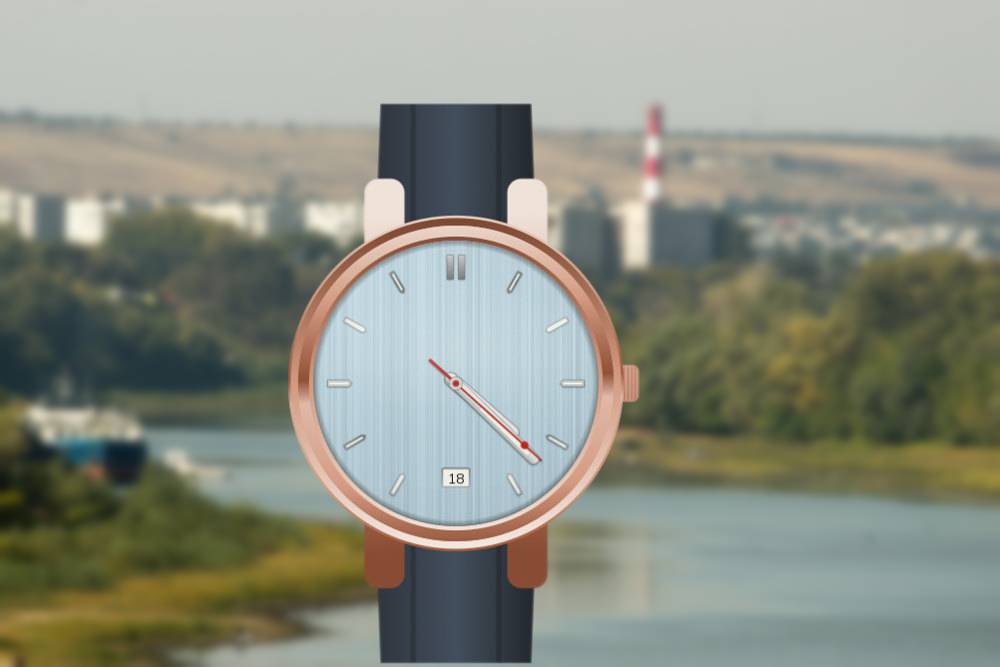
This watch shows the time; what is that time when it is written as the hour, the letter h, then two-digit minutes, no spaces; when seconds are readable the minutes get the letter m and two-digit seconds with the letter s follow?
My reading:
4h22m22s
